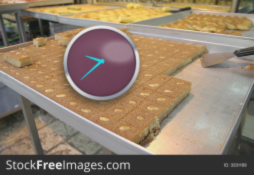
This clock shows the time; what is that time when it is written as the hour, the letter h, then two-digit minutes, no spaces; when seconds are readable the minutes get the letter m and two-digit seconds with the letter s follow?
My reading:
9h38
